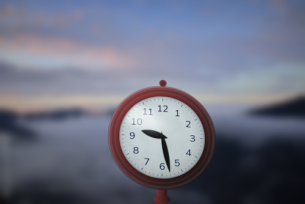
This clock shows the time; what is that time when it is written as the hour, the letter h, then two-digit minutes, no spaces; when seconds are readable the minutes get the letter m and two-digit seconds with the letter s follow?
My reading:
9h28
